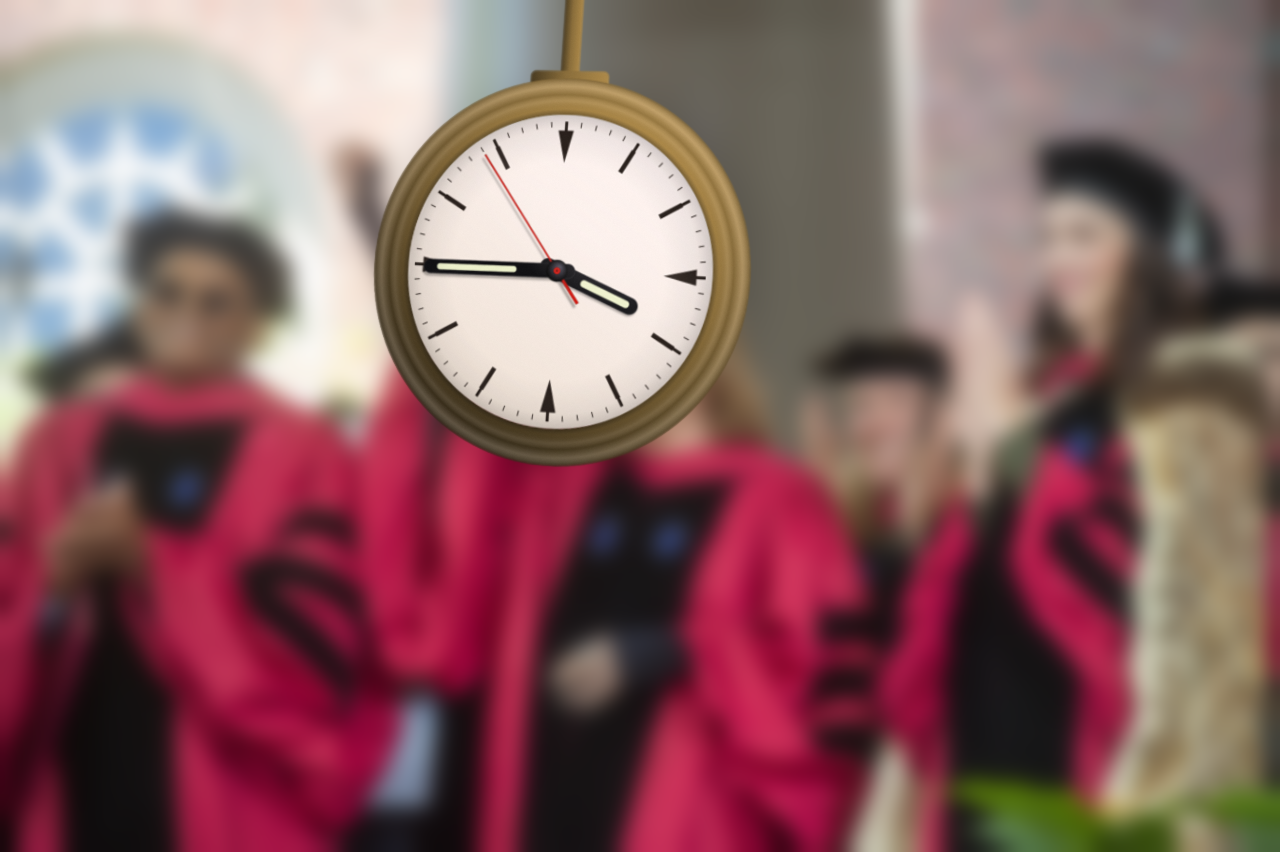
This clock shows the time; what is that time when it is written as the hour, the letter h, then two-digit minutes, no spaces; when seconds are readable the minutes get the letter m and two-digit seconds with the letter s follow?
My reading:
3h44m54s
